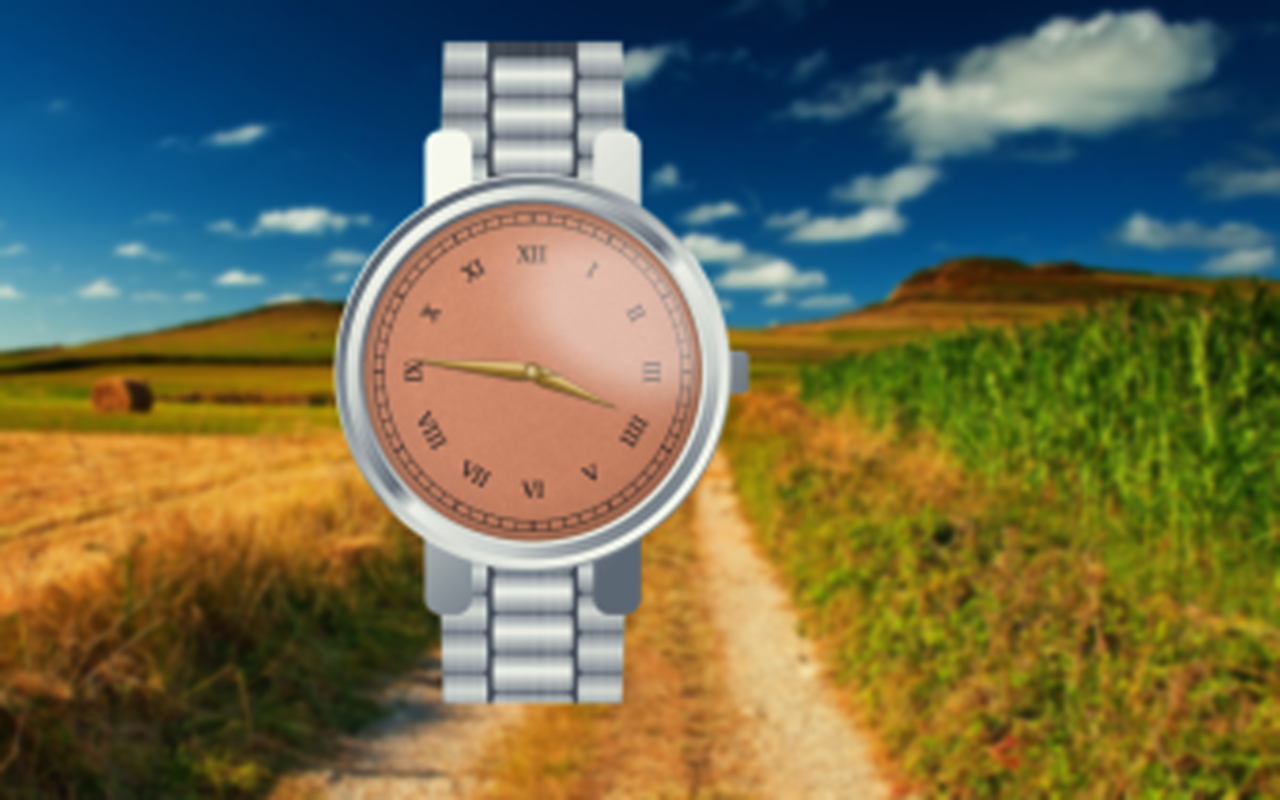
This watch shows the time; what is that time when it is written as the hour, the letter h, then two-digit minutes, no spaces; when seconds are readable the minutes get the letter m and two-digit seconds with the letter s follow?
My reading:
3h46
